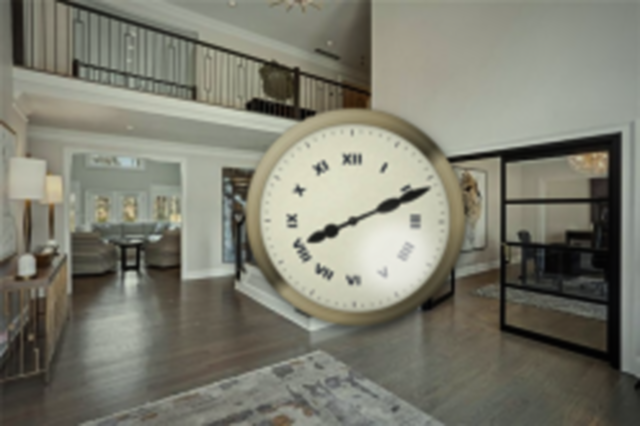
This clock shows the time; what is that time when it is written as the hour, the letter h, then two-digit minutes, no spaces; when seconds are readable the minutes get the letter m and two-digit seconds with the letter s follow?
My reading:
8h11
